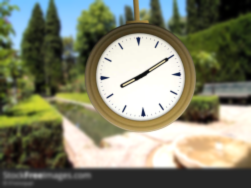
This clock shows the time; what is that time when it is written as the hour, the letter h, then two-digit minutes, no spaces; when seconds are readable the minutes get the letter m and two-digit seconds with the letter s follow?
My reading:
8h10
